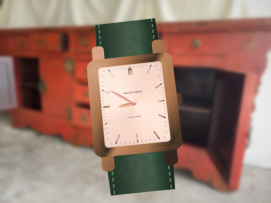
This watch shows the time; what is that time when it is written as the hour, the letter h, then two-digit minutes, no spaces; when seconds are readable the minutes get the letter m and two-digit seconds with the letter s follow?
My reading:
8h51
